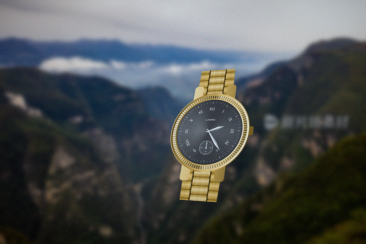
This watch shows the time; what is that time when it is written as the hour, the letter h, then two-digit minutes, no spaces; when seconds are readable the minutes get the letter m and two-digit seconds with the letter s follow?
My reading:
2h24
